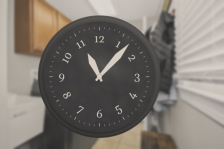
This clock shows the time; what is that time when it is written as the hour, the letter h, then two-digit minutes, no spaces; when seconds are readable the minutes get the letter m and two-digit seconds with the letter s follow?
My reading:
11h07
